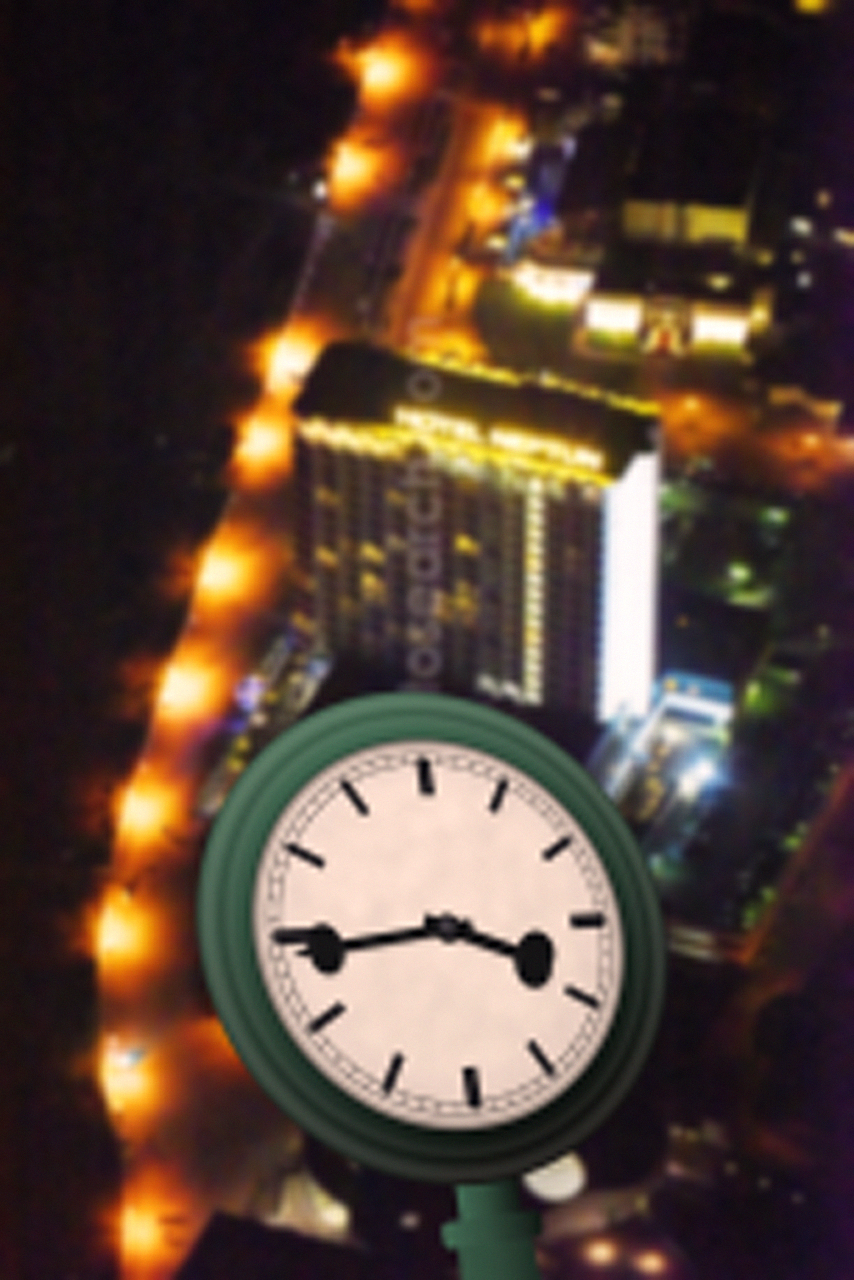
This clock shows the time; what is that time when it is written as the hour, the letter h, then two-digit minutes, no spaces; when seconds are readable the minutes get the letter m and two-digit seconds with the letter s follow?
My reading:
3h44
